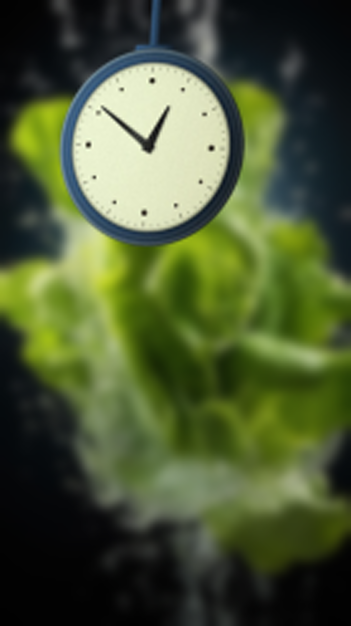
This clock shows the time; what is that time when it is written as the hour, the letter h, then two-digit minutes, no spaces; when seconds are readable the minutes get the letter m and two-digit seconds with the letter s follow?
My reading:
12h51
